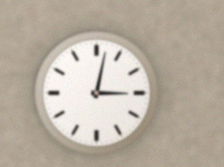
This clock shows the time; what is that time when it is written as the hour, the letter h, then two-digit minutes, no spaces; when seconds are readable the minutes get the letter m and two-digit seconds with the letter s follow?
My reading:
3h02
